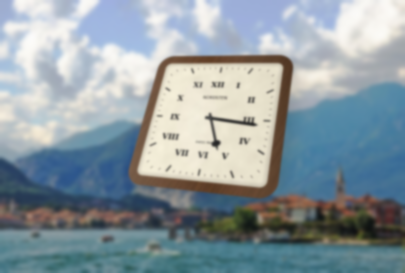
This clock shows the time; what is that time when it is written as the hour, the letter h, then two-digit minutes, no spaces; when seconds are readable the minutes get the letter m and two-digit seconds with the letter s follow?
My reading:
5h16
